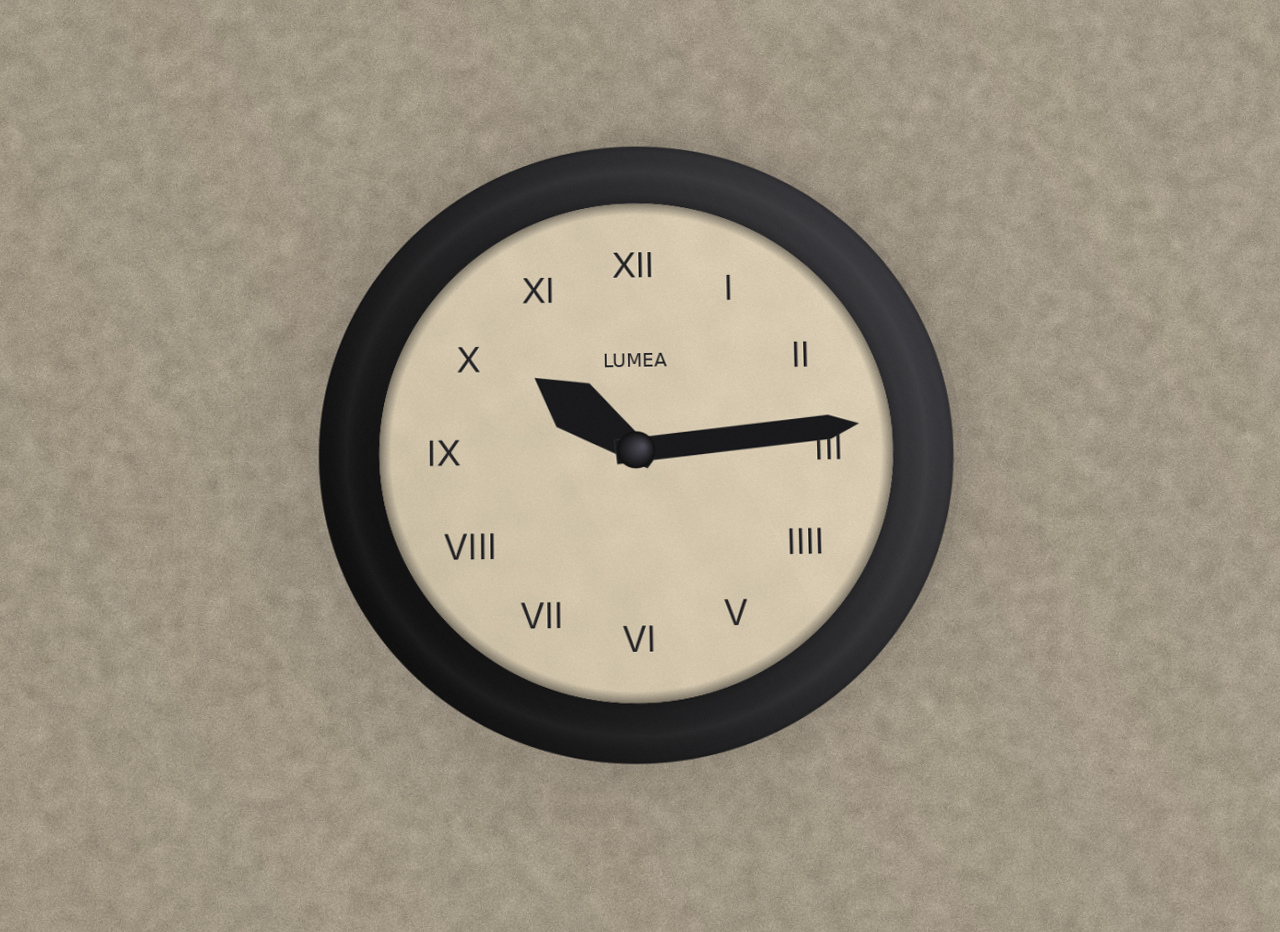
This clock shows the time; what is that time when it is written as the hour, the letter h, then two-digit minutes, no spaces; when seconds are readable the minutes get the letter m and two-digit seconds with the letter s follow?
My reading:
10h14
